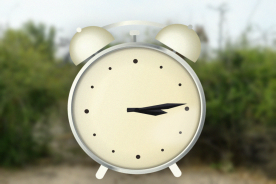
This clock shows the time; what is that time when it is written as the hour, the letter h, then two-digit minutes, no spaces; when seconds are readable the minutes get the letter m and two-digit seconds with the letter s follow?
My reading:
3h14
